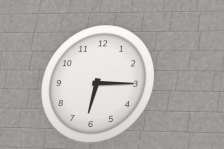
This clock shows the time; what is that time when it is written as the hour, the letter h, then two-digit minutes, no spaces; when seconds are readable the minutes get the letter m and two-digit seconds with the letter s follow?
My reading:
6h15
